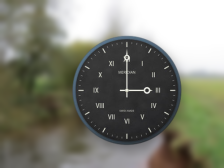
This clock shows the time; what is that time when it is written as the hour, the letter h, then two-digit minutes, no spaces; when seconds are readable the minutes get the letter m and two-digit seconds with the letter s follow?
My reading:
3h00
